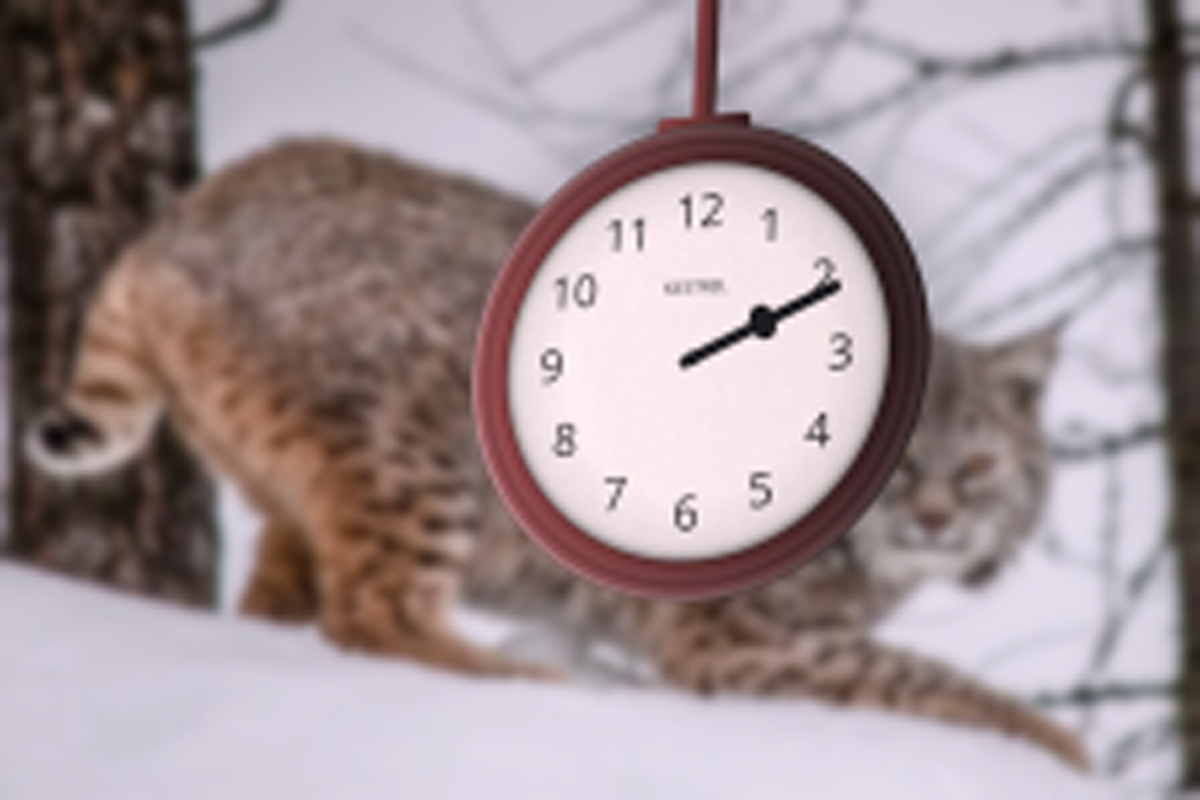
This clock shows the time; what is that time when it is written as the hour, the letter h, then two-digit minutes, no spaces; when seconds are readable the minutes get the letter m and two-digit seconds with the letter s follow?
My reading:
2h11
